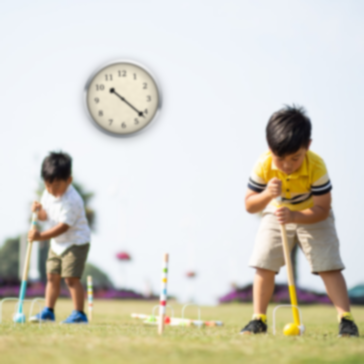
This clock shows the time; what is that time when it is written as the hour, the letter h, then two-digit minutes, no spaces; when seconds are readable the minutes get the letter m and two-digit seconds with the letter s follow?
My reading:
10h22
